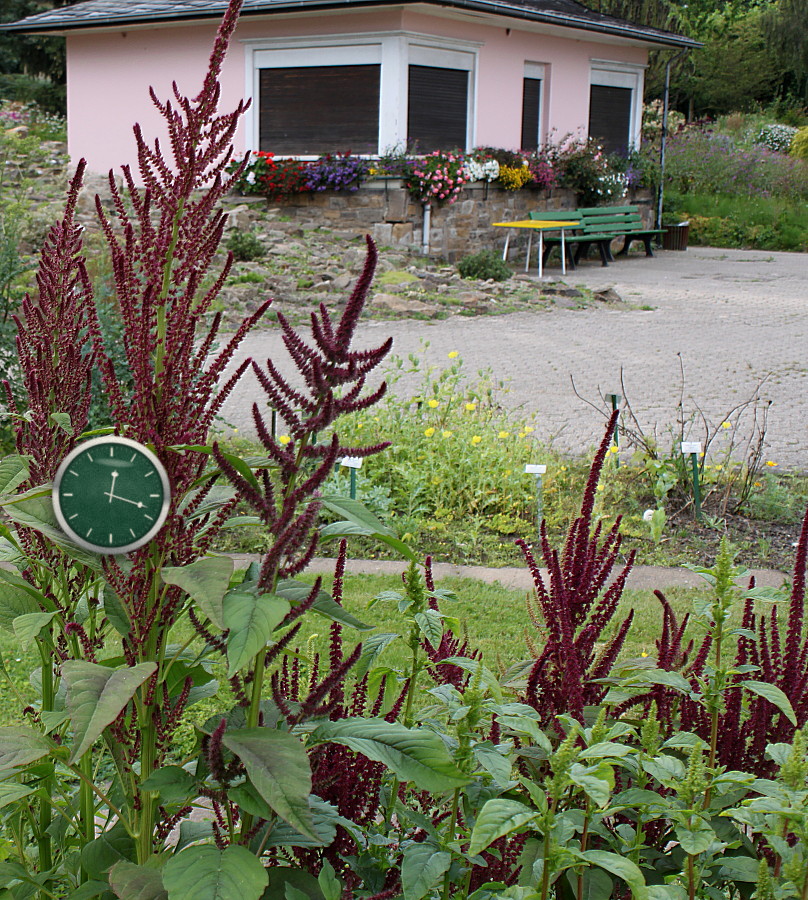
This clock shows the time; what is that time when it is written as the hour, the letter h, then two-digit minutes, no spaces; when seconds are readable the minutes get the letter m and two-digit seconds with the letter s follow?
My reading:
12h18
